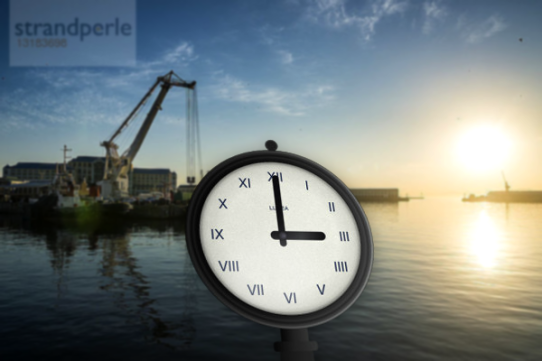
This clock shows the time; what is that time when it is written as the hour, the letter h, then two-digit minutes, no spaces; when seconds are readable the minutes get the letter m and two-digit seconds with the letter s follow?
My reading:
3h00
